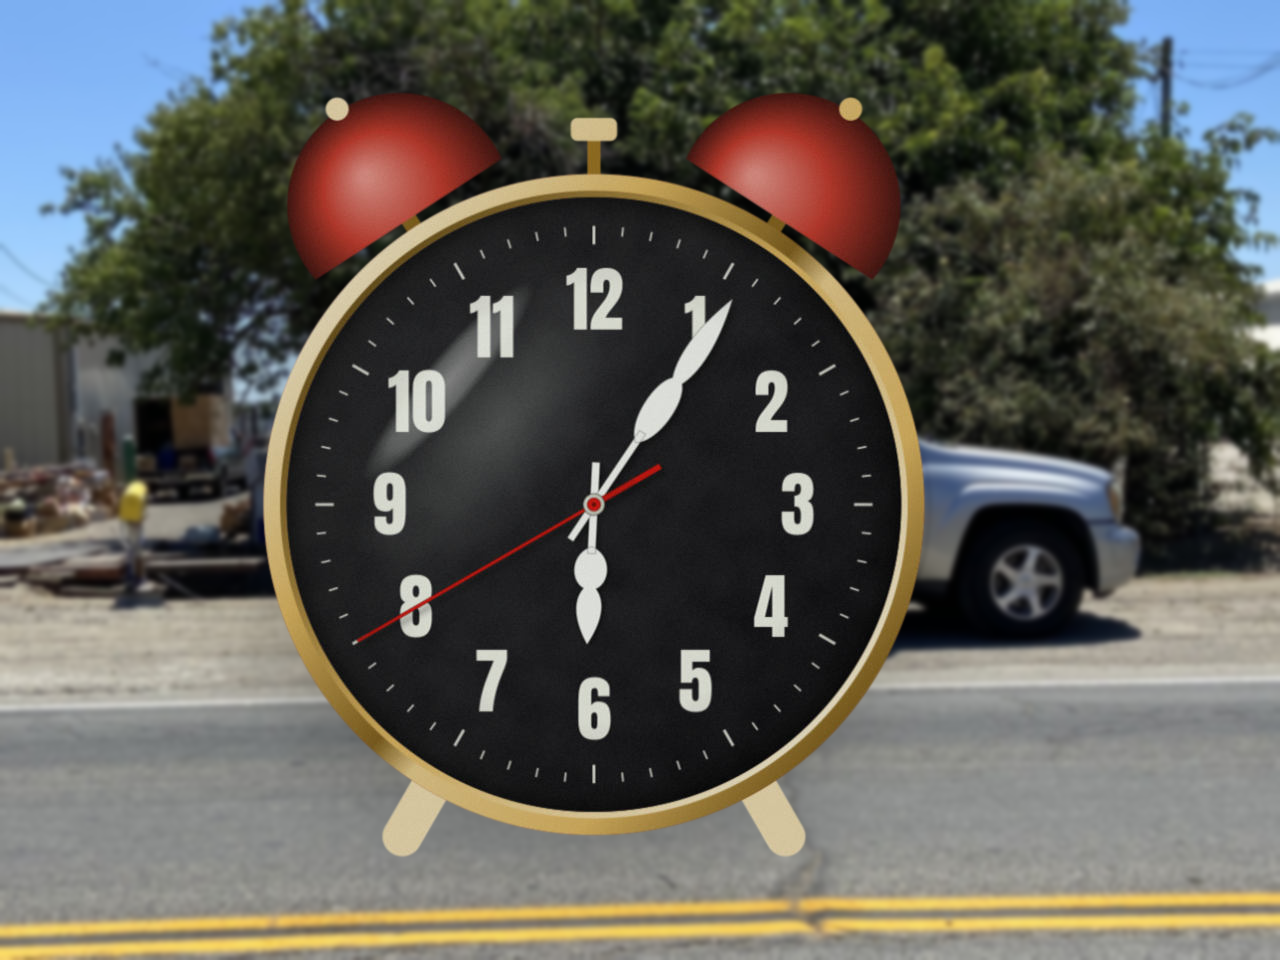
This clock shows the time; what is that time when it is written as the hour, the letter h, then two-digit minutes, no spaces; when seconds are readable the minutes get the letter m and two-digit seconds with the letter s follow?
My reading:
6h05m40s
